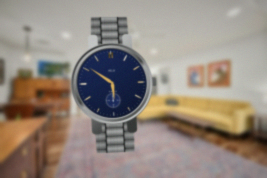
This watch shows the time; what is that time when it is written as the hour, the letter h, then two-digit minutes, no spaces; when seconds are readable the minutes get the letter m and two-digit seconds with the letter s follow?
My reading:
5h51
